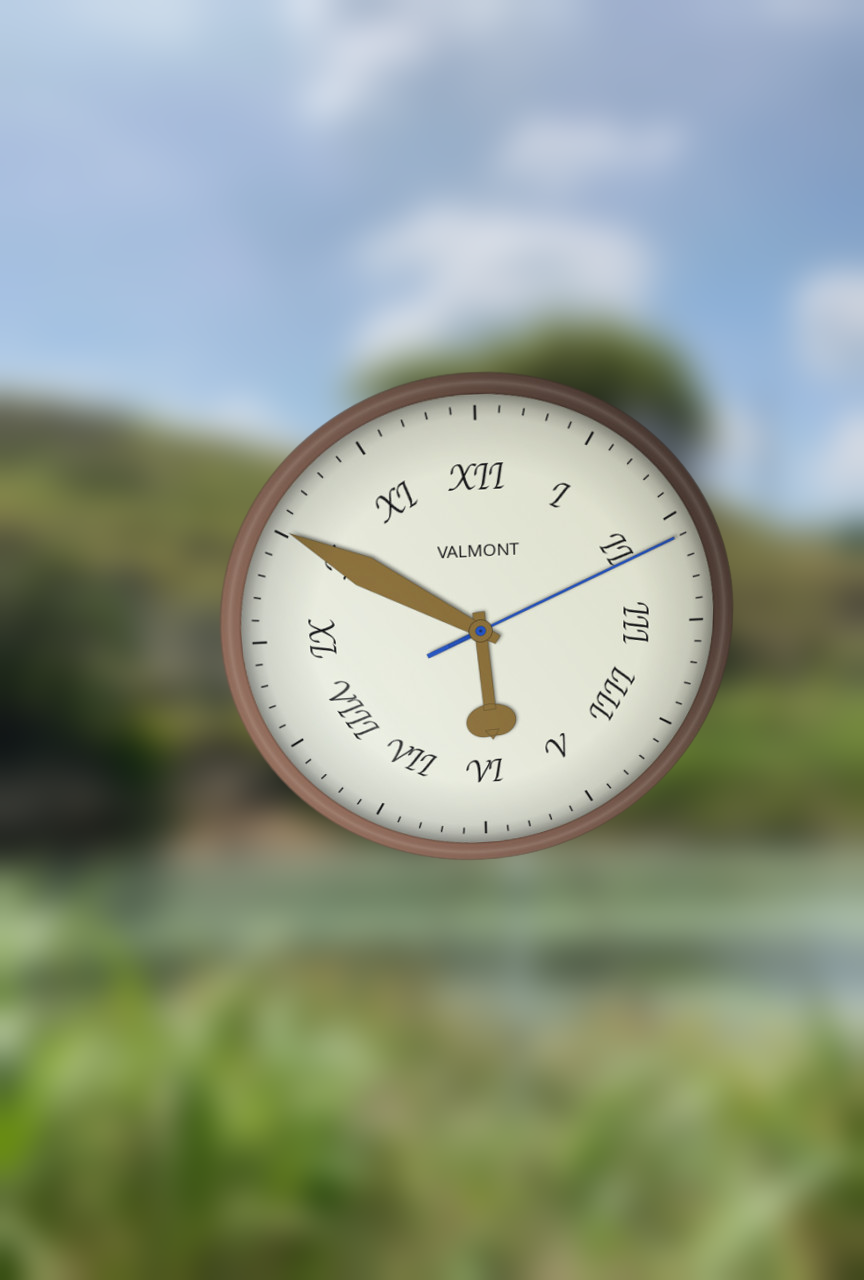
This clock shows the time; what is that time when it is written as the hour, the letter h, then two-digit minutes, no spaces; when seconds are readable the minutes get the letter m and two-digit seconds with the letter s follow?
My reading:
5h50m11s
